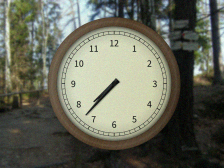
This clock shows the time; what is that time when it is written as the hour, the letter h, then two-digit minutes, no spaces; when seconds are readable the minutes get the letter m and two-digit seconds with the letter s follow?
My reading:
7h37
